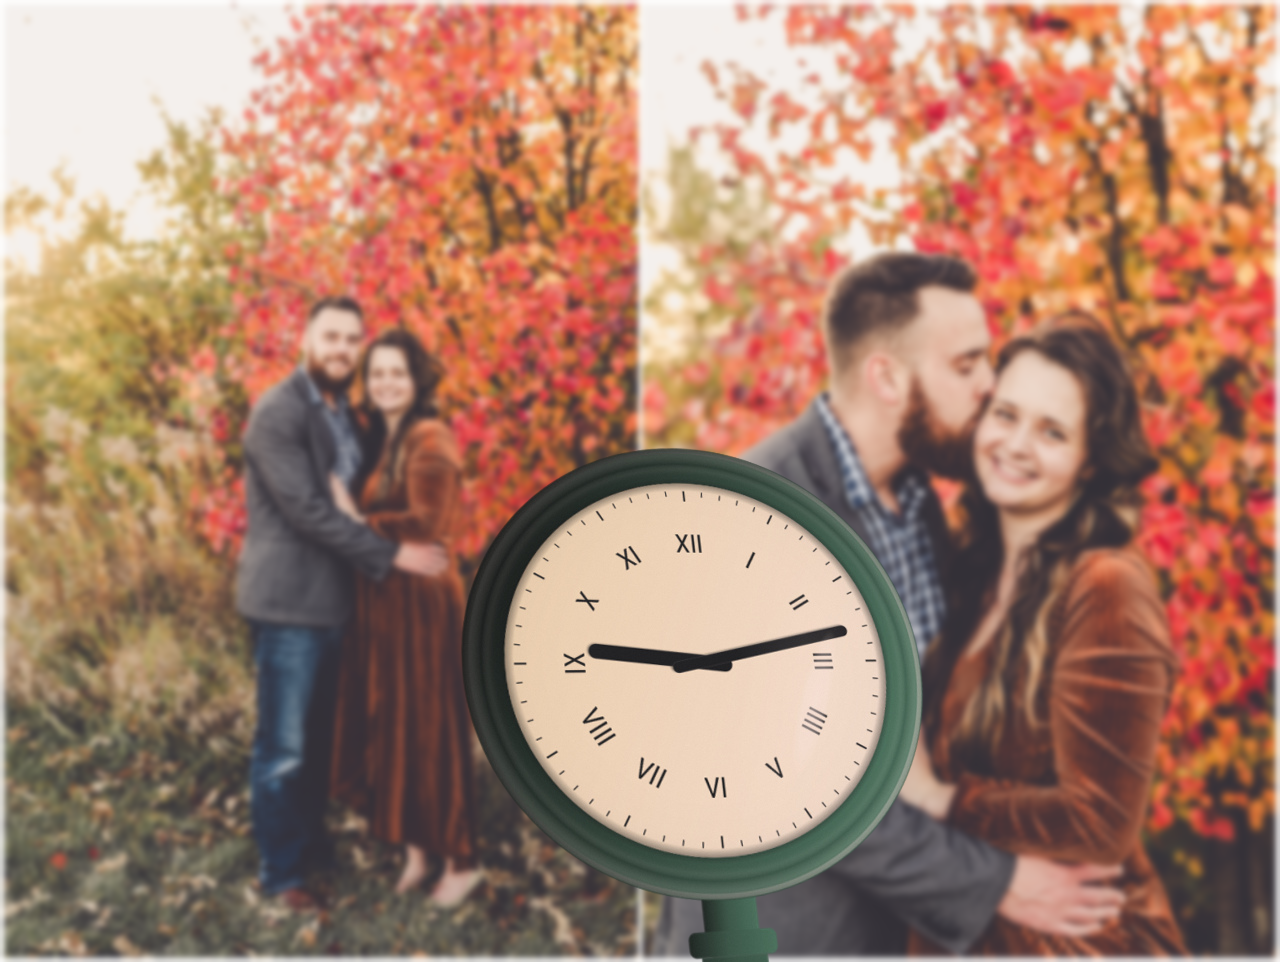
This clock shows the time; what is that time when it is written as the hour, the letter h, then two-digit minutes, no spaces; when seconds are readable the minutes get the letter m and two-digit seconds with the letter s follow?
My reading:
9h13
